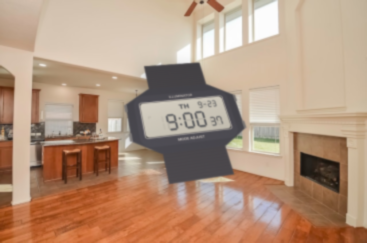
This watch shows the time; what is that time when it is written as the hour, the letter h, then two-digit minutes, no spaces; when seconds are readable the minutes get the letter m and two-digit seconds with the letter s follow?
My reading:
9h00
